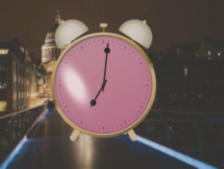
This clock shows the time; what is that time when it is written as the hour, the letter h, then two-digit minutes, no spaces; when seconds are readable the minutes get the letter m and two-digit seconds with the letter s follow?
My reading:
7h01
